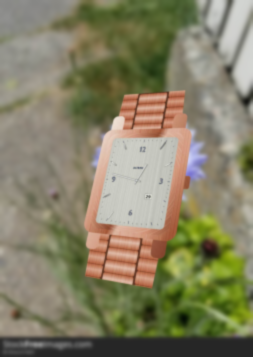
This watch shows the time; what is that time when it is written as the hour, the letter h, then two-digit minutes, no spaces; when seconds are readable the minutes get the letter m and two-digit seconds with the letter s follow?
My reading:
12h47
